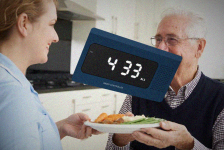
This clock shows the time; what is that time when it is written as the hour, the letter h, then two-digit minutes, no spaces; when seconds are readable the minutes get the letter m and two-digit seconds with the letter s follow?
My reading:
4h33
